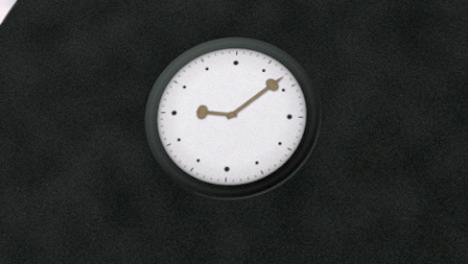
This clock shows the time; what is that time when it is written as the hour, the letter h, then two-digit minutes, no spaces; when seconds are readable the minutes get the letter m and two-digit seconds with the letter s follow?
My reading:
9h08
